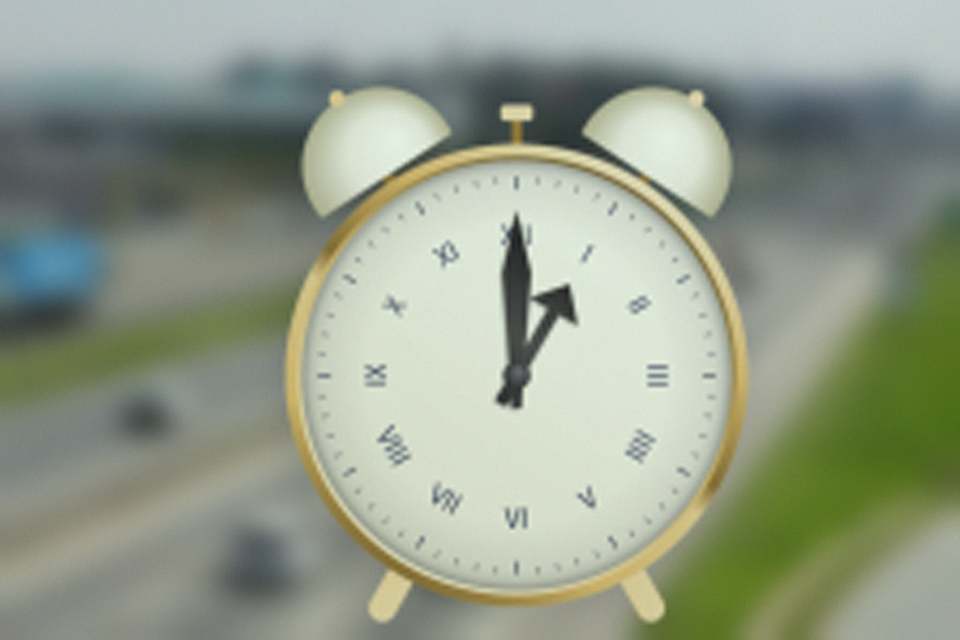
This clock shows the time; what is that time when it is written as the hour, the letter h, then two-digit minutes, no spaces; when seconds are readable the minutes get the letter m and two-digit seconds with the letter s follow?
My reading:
1h00
